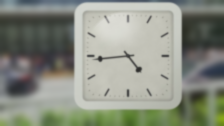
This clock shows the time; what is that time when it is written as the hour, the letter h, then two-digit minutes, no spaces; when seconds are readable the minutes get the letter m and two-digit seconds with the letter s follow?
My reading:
4h44
